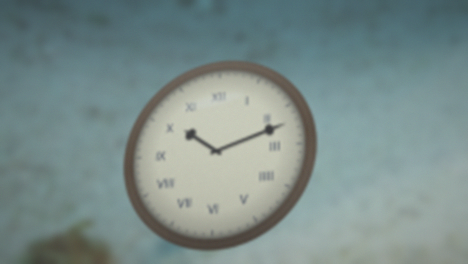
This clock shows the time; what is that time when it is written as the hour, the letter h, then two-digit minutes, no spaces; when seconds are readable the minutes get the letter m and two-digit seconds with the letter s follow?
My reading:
10h12
